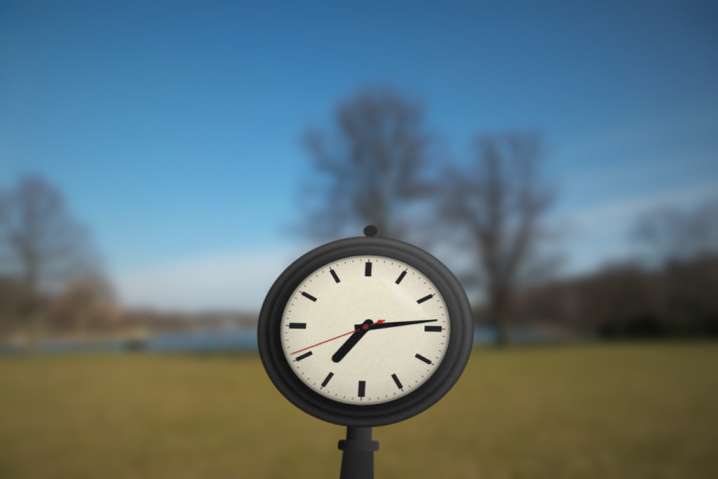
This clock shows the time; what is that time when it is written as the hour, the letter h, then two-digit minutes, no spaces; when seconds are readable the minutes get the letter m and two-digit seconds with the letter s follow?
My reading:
7h13m41s
